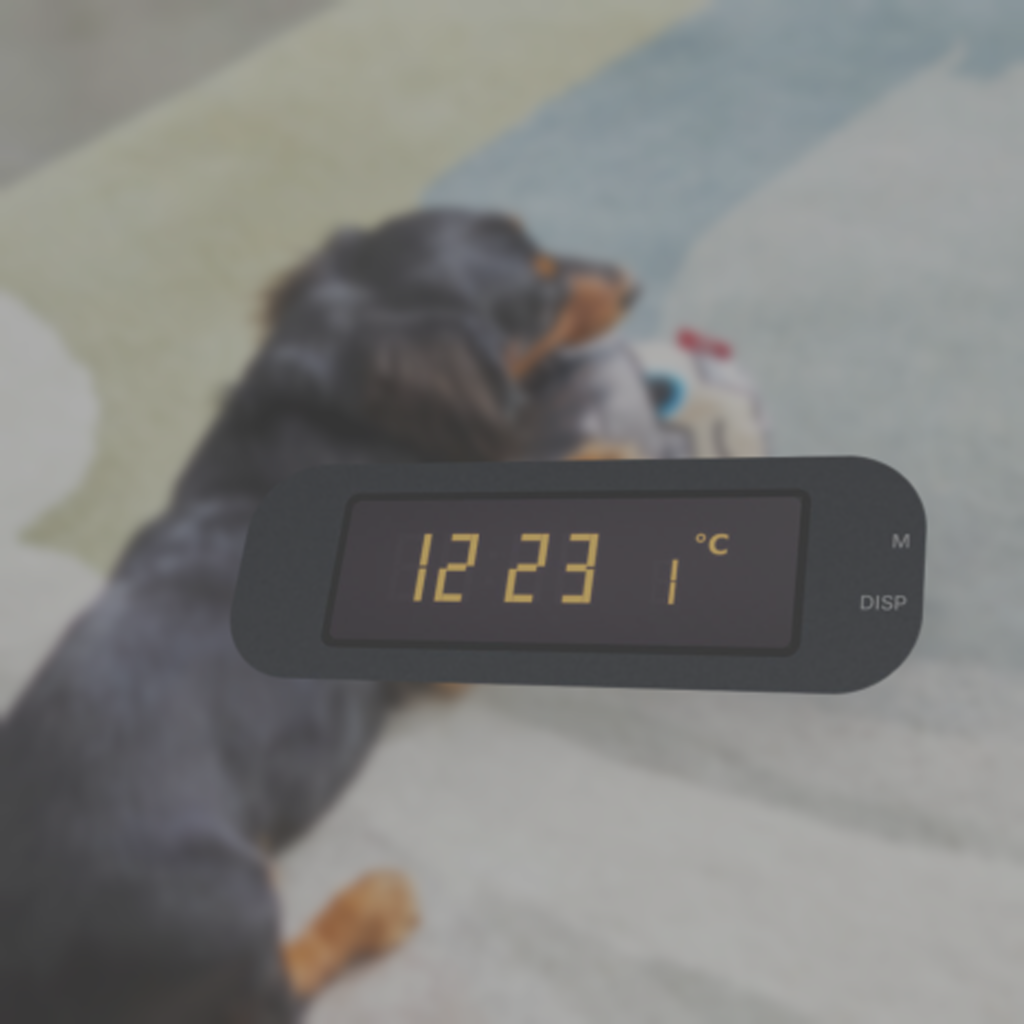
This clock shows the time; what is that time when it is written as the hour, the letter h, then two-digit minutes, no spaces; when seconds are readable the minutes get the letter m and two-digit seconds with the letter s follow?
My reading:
12h23
